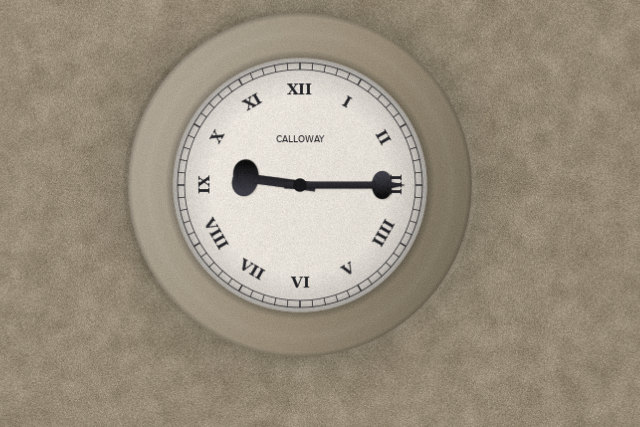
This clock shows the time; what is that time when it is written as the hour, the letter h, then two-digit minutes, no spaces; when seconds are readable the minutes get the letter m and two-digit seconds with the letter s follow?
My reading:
9h15
